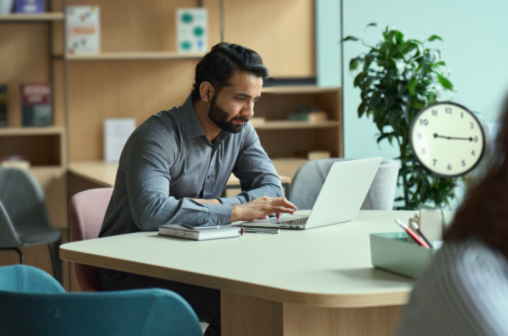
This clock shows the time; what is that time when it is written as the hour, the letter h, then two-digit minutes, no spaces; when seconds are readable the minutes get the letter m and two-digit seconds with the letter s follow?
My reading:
9h15
